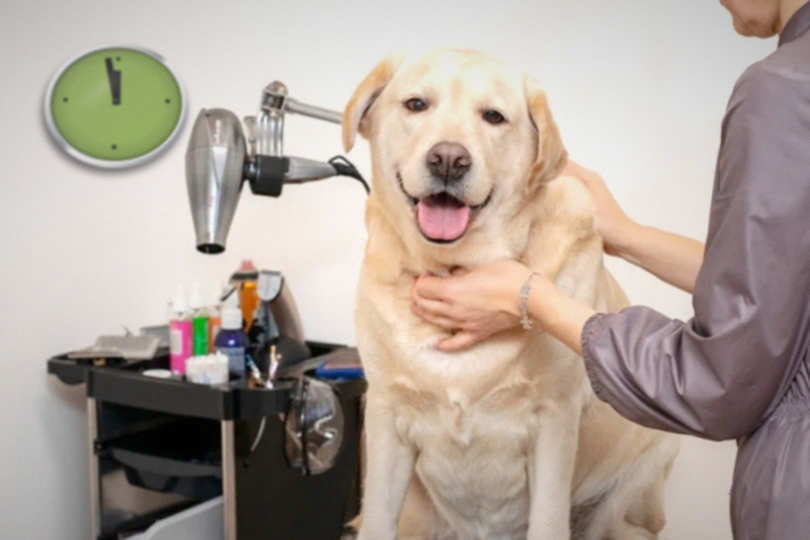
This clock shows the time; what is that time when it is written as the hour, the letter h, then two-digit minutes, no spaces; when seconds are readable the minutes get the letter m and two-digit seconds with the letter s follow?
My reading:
11h58
